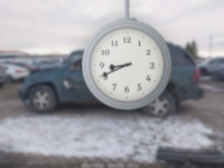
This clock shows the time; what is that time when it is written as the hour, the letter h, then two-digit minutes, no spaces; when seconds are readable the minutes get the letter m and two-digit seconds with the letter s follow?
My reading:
8h41
